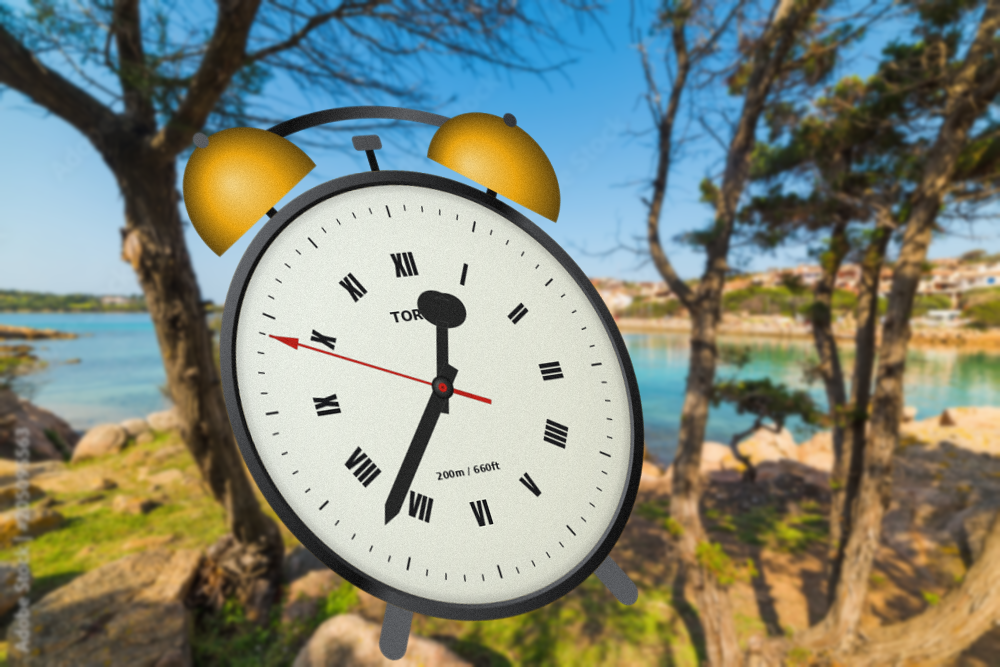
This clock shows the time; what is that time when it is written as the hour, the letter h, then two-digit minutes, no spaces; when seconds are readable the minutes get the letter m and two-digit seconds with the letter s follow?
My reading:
12h36m49s
